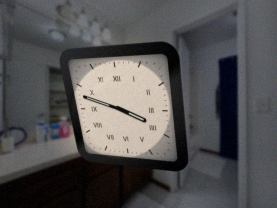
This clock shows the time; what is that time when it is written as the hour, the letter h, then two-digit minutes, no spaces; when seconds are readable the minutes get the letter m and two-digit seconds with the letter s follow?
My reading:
3h48
